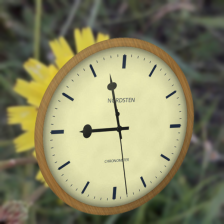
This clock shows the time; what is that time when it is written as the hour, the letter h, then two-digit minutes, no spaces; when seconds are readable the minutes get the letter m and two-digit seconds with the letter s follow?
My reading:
8h57m28s
